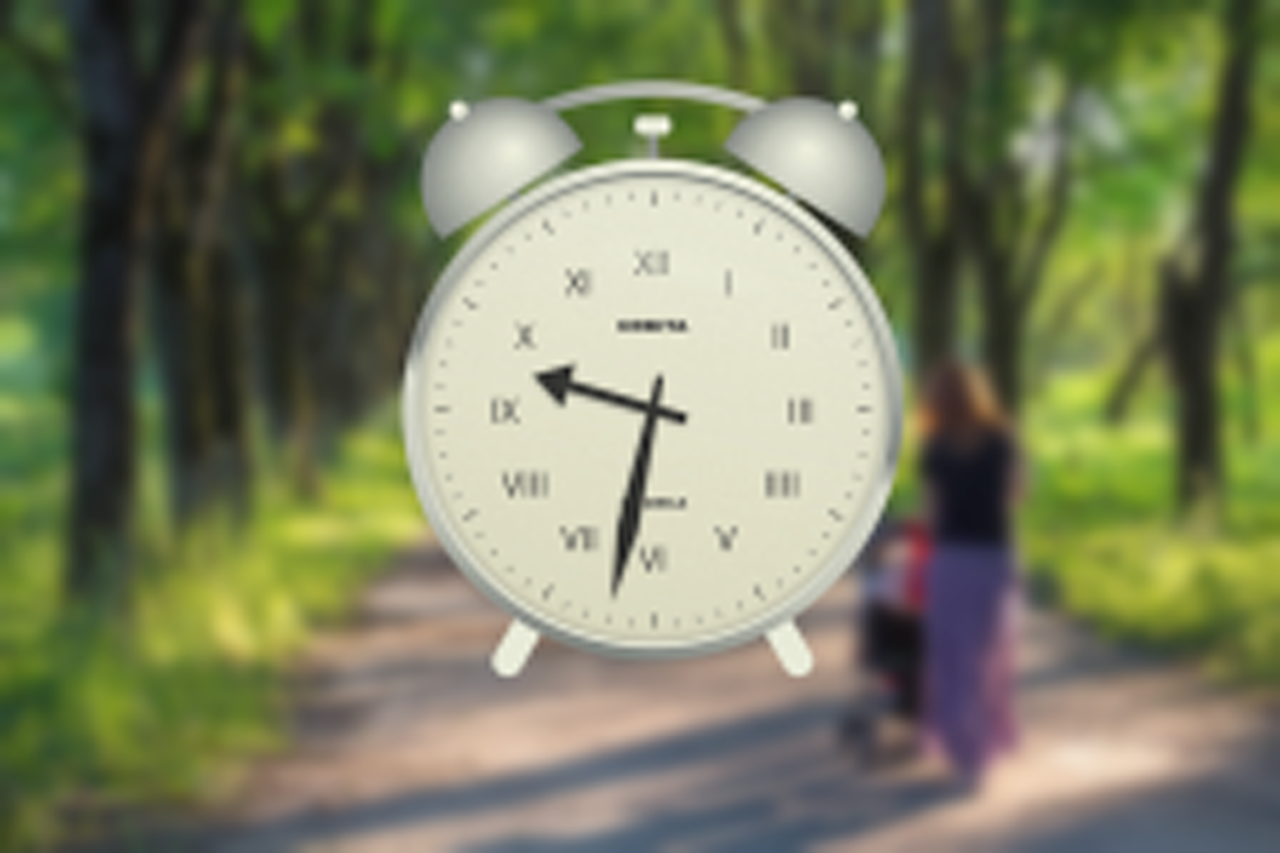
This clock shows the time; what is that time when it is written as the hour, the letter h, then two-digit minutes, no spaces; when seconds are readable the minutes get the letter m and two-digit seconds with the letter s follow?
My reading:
9h32
